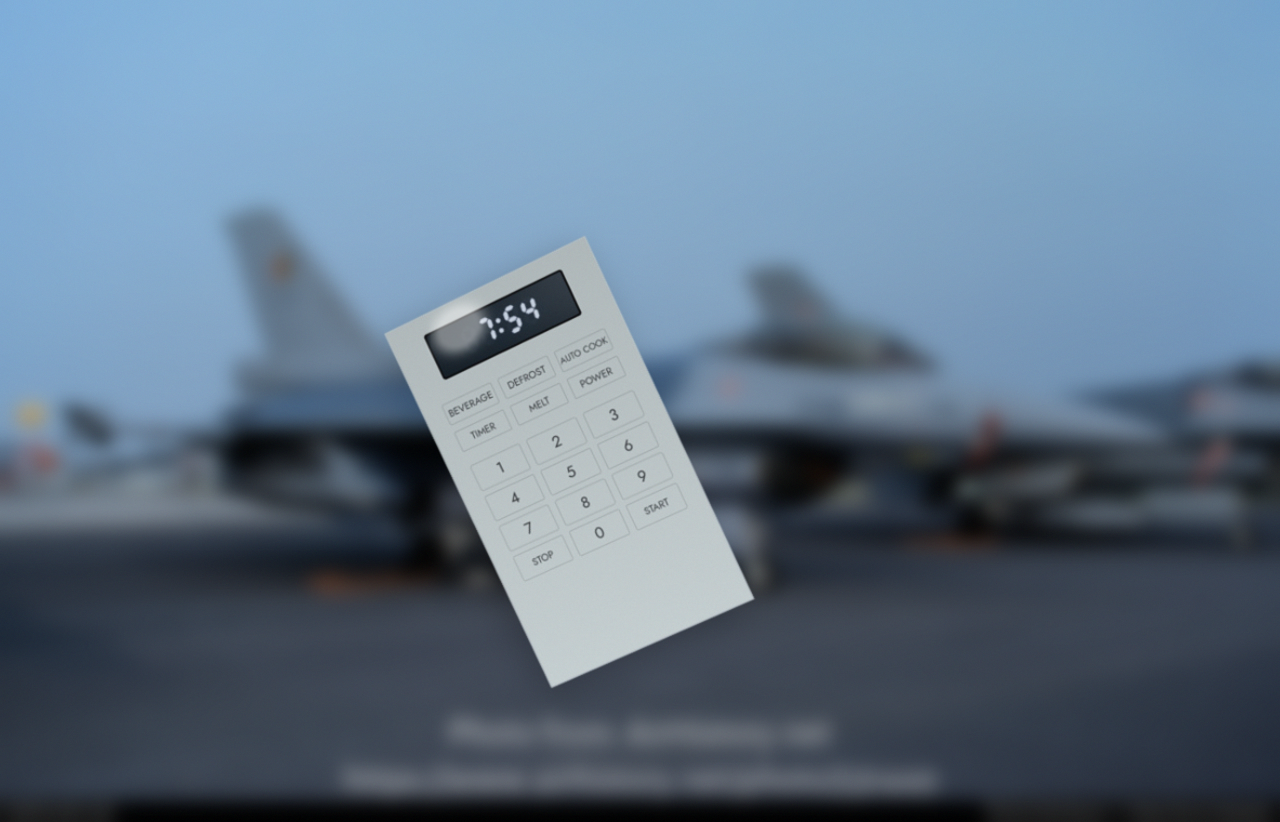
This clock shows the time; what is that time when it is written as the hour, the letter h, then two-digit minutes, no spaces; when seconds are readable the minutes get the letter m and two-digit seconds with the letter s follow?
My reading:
7h54
